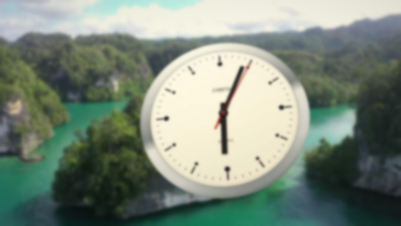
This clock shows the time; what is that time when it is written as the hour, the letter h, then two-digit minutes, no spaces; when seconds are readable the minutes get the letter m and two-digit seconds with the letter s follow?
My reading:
6h04m05s
